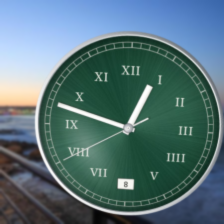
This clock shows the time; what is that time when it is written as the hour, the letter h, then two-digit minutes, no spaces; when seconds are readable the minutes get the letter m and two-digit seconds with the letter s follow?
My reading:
12h47m40s
